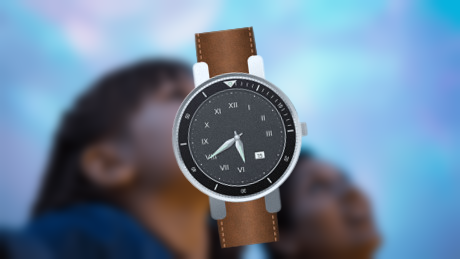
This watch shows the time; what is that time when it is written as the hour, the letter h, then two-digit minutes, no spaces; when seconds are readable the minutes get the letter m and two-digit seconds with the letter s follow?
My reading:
5h40
